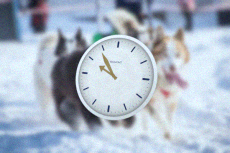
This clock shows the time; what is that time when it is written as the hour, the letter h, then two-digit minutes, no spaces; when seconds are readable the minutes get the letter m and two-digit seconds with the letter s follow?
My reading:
9h54
